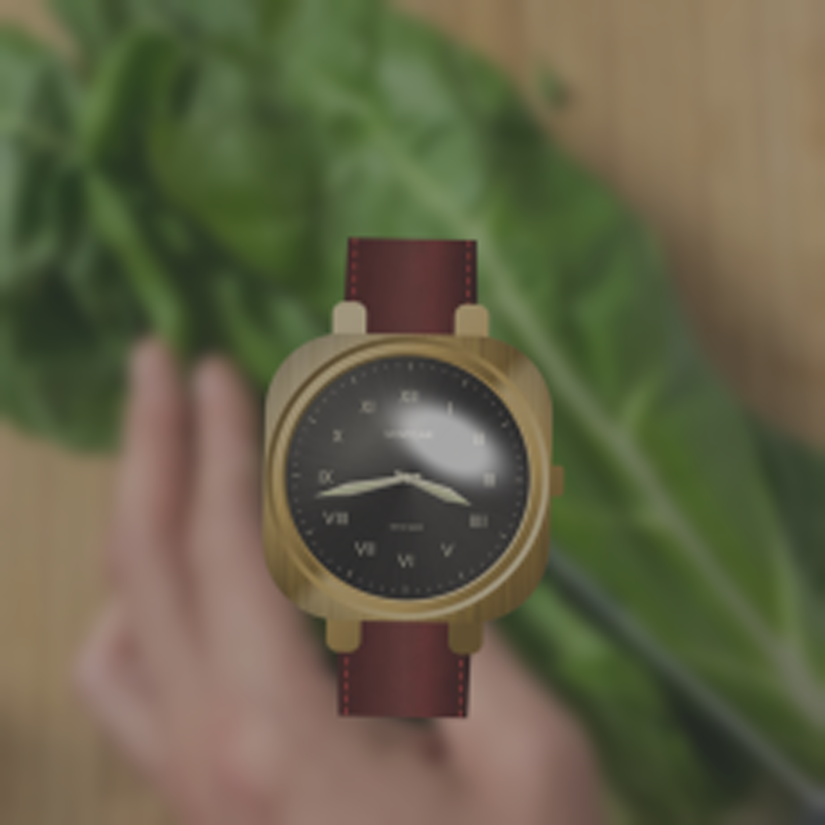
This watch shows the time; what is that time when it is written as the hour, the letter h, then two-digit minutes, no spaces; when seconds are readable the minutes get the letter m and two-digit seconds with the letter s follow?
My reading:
3h43
